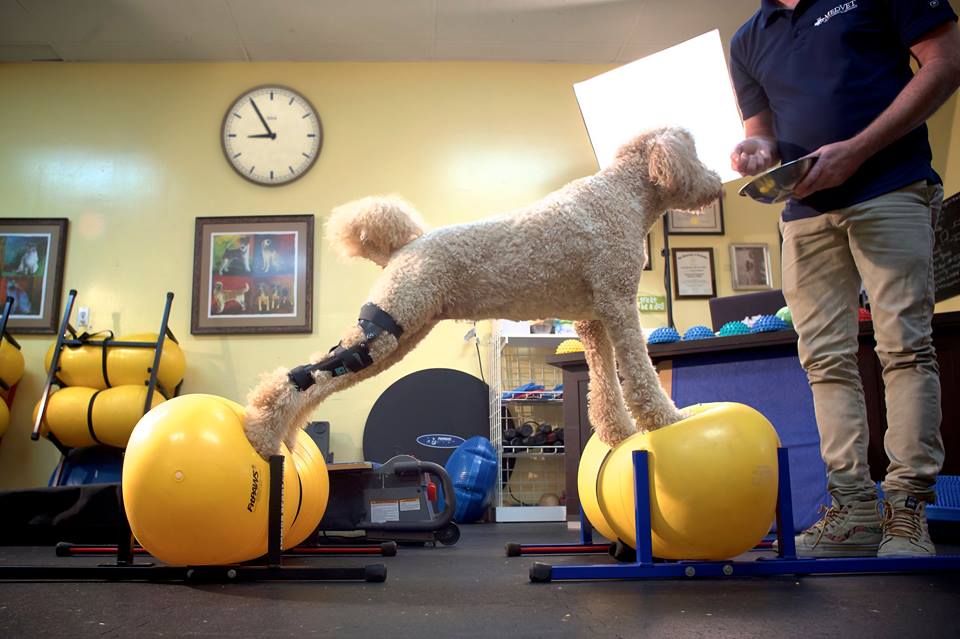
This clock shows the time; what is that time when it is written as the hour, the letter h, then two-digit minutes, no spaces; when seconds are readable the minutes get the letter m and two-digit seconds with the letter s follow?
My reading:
8h55
